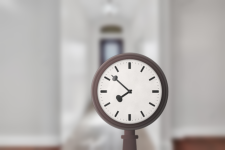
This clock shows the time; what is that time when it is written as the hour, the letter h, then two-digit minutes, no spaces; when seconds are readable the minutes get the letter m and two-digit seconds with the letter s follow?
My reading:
7h52
